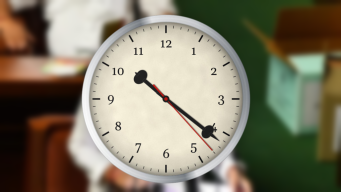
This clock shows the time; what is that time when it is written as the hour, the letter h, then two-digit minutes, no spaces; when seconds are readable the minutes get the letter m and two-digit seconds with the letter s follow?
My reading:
10h21m23s
